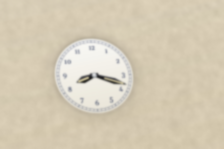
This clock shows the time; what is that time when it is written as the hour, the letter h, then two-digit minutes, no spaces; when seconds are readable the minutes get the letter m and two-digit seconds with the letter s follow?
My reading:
8h18
